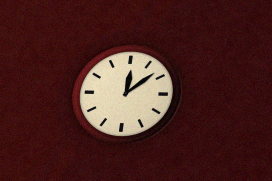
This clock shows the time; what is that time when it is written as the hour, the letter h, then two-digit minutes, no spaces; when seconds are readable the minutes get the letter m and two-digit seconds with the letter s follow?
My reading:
12h08
